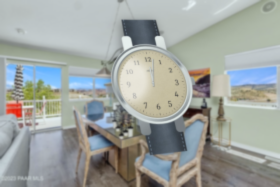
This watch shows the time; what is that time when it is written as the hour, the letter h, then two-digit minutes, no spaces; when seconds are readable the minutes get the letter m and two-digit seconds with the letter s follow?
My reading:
12h02
